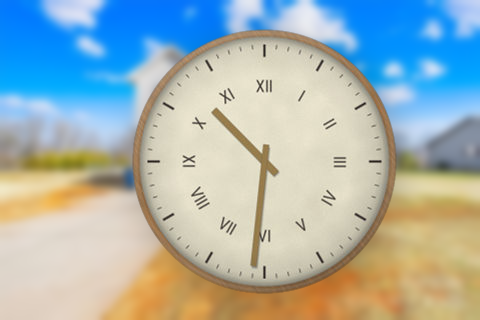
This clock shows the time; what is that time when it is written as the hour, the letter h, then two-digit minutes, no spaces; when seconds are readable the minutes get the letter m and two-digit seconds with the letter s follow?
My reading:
10h31
